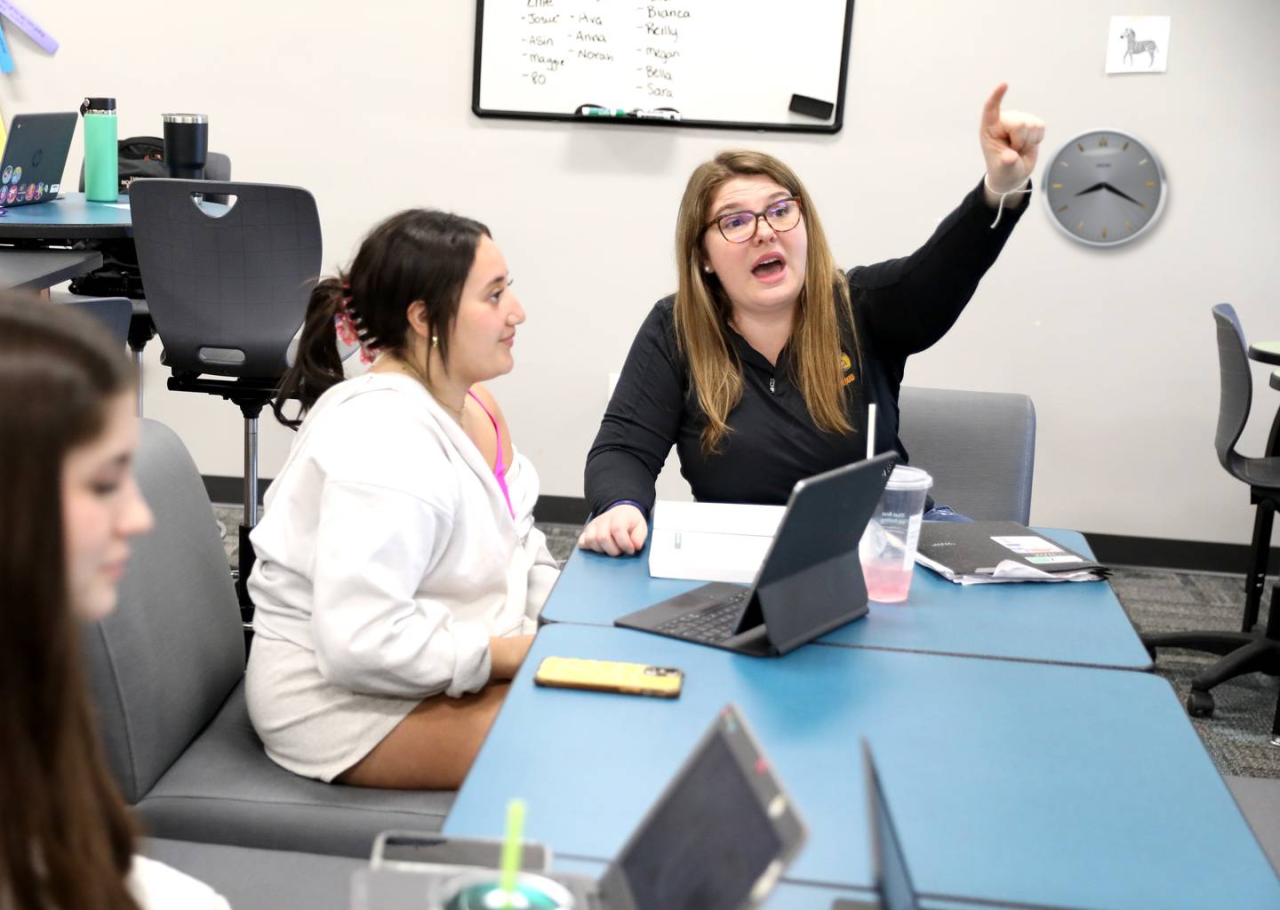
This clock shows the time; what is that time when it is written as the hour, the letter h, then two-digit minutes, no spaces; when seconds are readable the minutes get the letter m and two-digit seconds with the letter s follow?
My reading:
8h20
